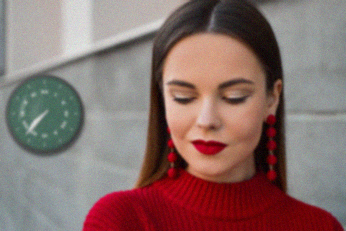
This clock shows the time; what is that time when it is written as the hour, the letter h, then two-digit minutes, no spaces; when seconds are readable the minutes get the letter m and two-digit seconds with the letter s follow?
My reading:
7h37
